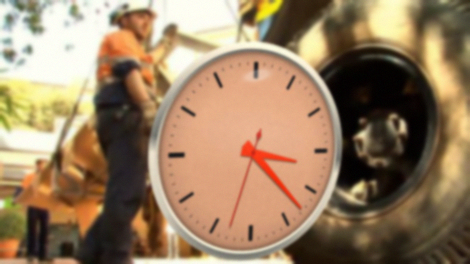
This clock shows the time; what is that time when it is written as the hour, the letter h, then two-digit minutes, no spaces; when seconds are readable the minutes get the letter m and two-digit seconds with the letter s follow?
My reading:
3h22m33s
